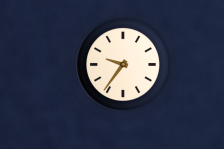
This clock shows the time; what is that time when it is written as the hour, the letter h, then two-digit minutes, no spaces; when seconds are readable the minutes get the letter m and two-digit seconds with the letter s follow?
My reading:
9h36
